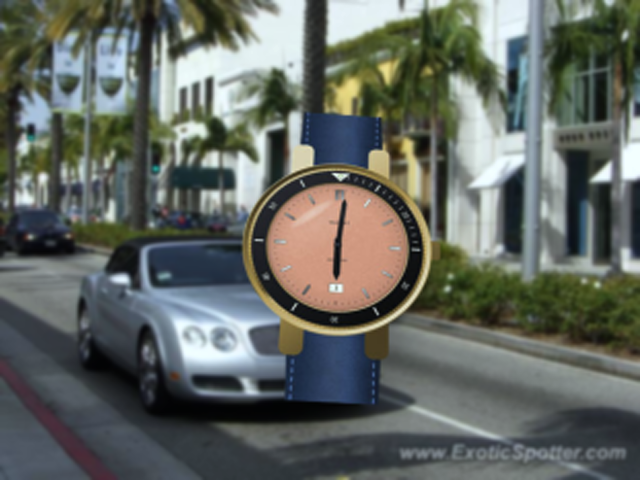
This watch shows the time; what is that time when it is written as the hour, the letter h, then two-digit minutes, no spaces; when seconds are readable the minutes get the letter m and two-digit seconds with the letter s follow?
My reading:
6h01
